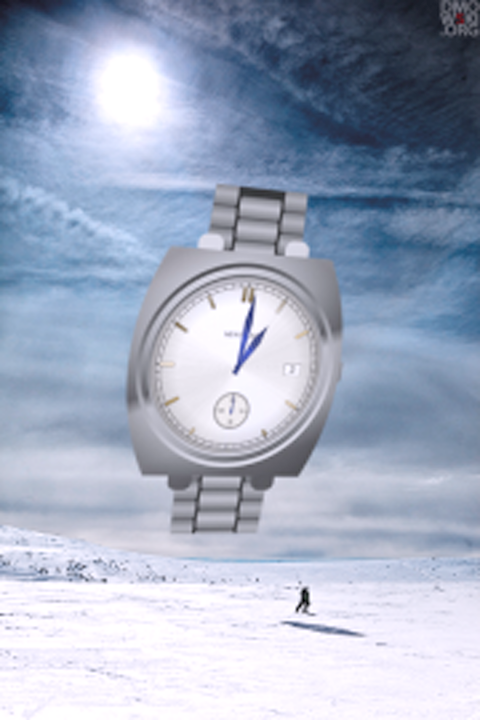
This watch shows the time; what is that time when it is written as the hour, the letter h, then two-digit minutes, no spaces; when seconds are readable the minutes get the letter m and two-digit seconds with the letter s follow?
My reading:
1h01
